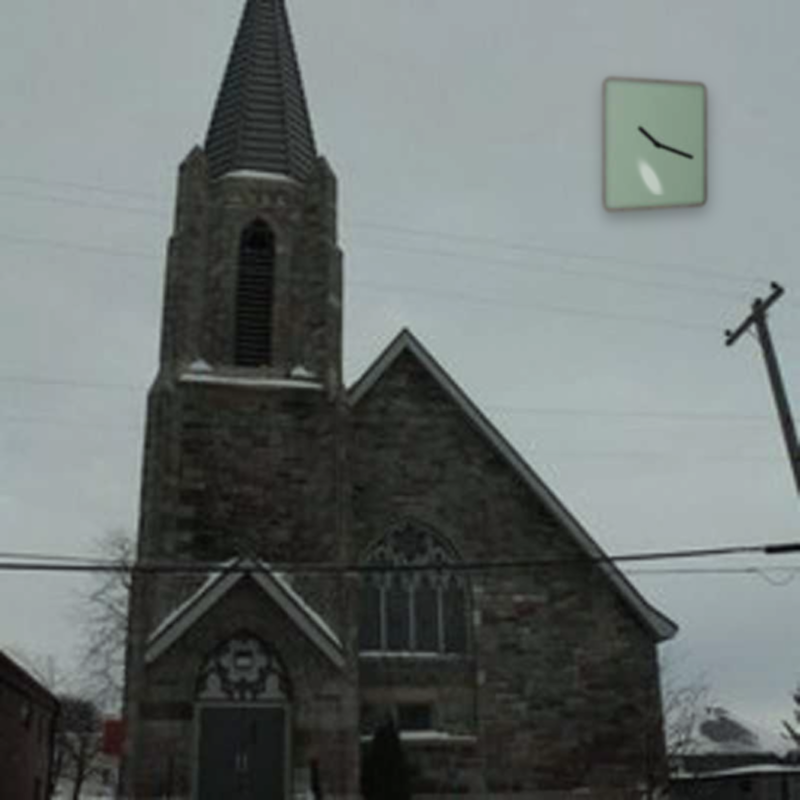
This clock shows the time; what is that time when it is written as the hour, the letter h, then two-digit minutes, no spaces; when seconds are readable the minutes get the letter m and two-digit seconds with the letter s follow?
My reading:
10h18
